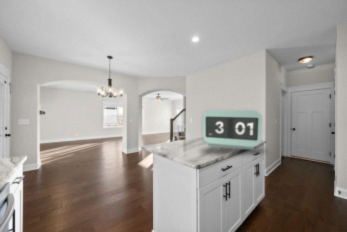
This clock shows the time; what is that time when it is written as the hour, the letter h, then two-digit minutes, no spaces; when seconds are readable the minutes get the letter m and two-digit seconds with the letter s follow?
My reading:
3h01
